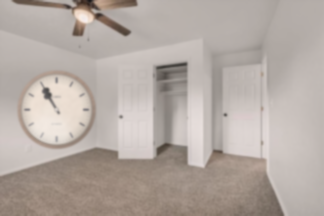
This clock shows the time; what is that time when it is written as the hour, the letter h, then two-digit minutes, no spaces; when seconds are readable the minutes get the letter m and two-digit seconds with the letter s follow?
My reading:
10h55
